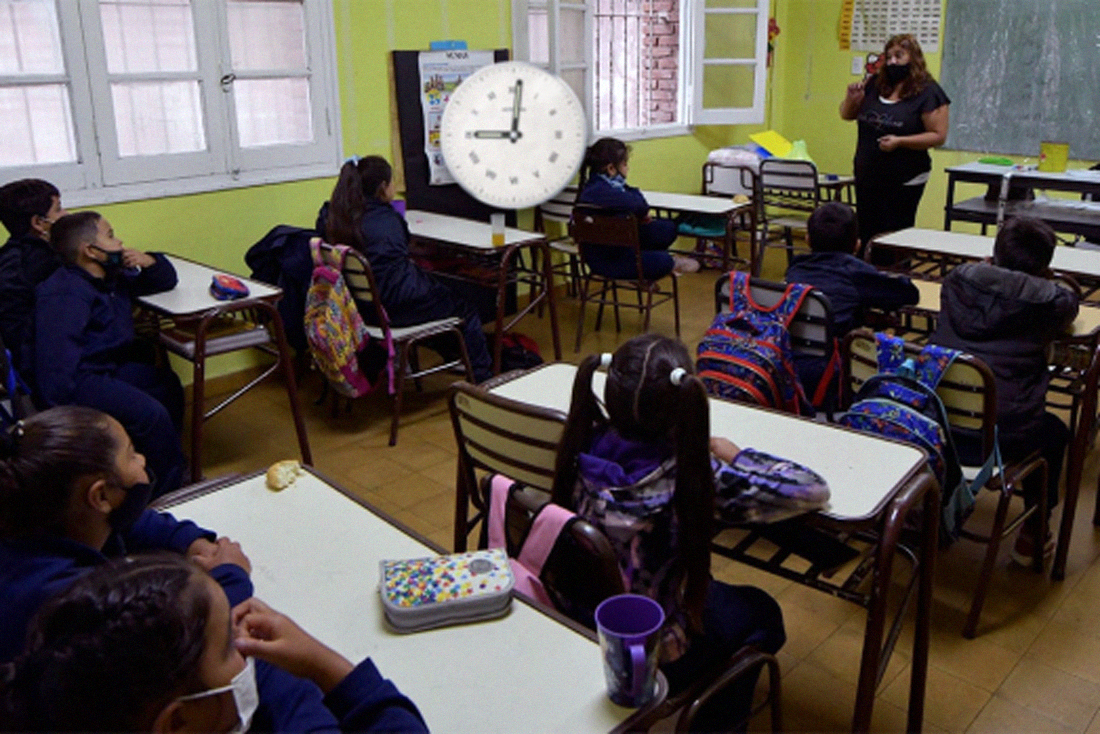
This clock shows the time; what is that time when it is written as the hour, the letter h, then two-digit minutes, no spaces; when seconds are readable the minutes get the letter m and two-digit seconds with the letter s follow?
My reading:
9h01
